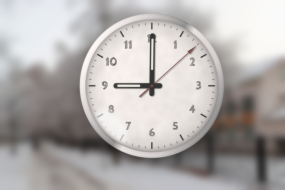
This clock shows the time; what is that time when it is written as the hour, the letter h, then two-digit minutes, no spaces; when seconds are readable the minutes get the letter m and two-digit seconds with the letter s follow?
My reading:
9h00m08s
